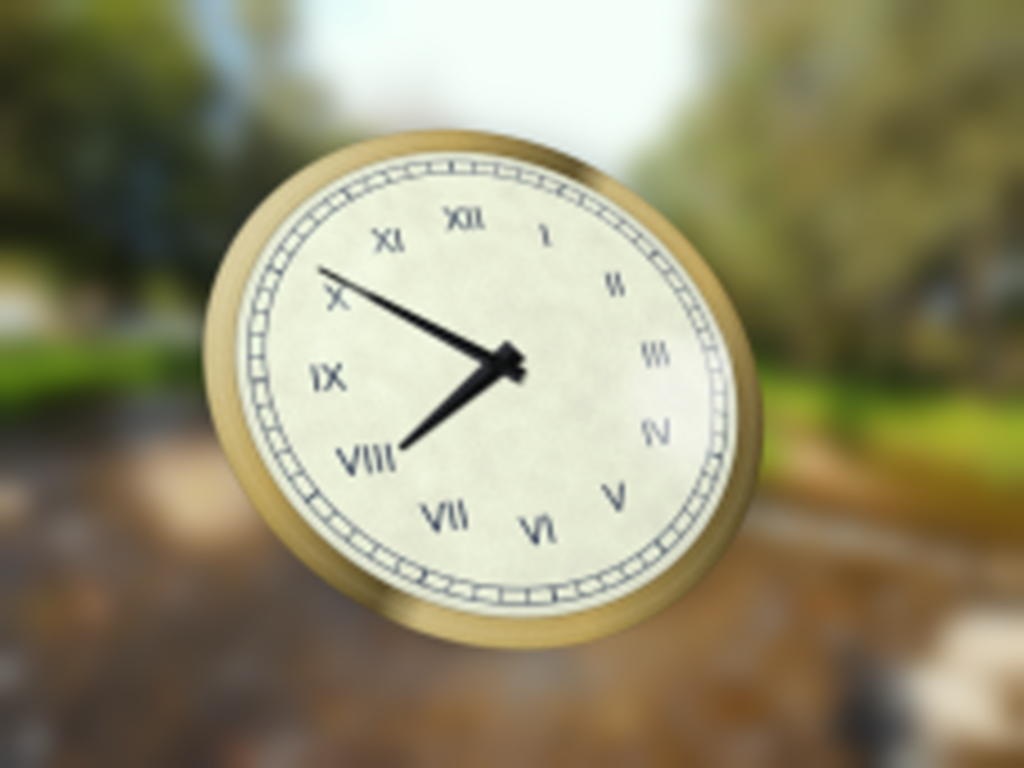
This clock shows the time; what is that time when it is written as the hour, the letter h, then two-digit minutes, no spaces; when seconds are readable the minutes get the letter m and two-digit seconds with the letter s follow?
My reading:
7h51
